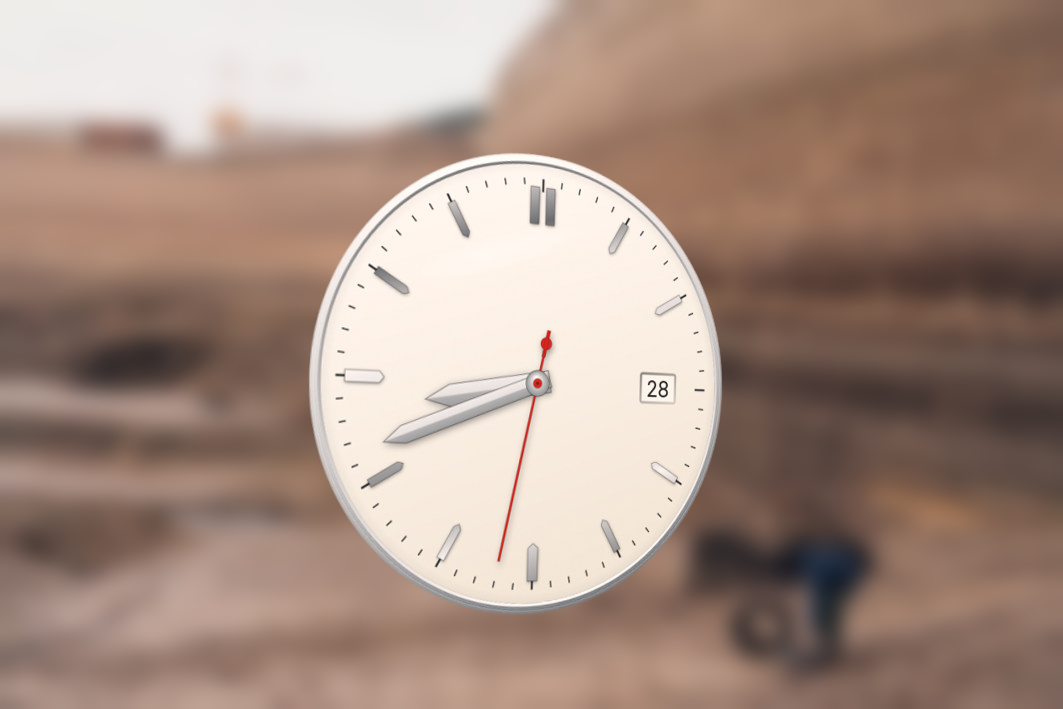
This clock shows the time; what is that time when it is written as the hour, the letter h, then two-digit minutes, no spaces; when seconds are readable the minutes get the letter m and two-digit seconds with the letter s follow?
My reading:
8h41m32s
